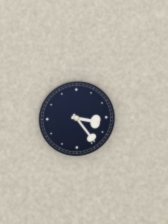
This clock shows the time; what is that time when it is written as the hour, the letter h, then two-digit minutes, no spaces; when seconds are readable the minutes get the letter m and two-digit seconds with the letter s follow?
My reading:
3h24
